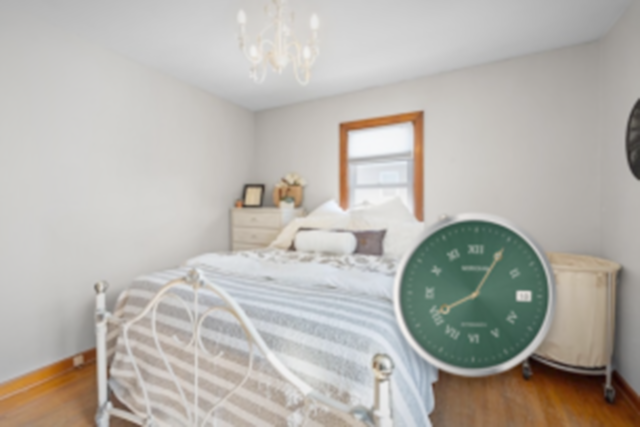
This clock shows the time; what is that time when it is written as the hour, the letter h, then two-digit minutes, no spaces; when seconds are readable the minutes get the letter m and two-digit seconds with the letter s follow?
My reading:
8h05
